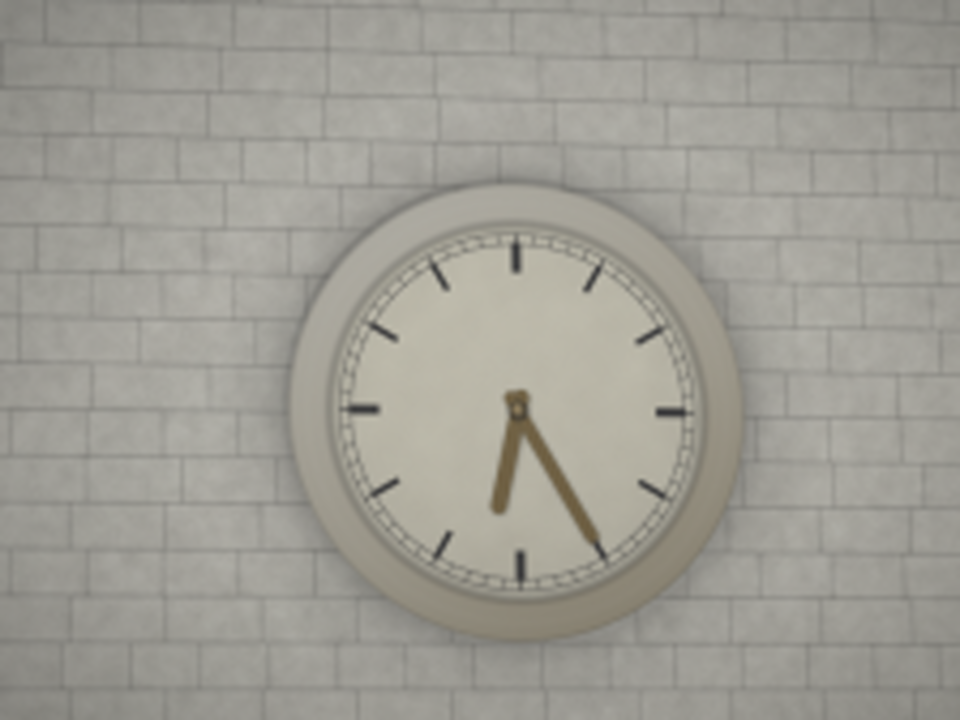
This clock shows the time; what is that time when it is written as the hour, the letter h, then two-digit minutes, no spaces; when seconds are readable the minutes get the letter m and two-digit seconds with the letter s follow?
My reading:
6h25
